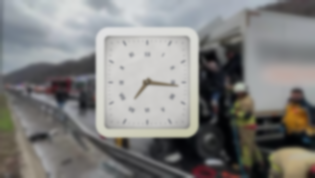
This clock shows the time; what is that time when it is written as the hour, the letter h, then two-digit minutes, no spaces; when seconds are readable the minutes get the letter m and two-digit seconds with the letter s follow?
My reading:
7h16
